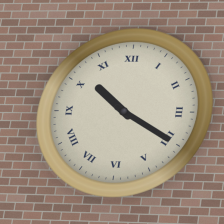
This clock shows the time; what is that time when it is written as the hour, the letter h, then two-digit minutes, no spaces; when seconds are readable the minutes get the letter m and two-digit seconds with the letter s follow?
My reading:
10h20
